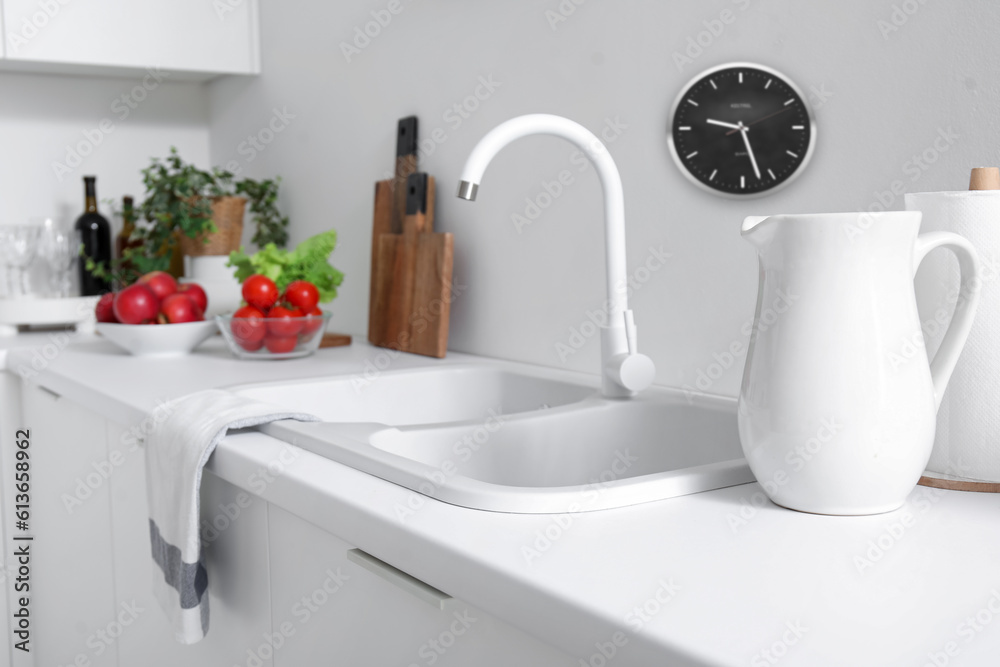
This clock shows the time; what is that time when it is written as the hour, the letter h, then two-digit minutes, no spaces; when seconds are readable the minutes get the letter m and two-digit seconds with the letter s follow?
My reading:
9h27m11s
